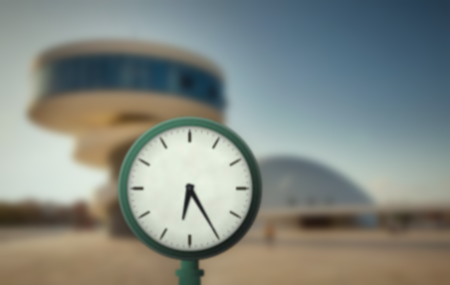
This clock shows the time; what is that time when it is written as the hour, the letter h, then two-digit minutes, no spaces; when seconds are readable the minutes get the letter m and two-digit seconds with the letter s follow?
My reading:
6h25
